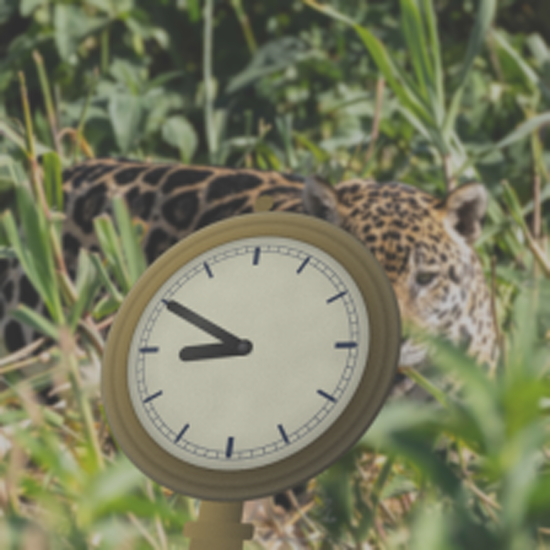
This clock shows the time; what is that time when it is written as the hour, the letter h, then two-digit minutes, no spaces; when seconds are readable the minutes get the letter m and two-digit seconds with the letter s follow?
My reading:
8h50
